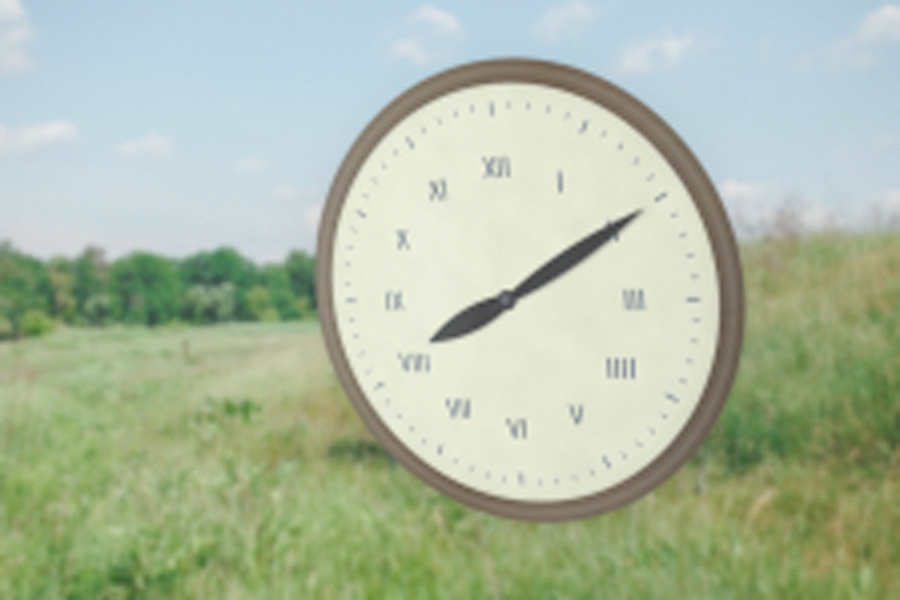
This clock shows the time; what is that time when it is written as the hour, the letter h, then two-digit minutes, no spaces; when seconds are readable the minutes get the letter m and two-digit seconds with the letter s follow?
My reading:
8h10
